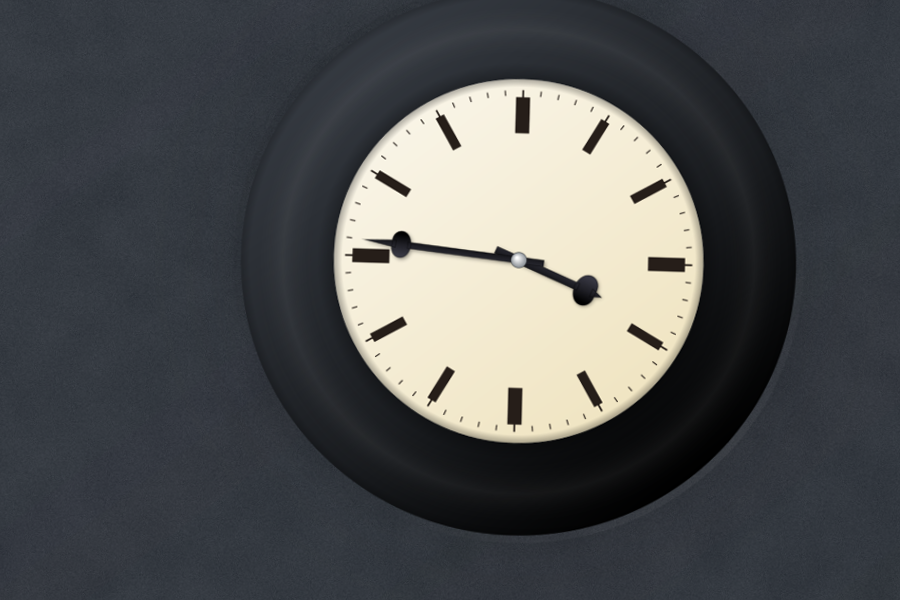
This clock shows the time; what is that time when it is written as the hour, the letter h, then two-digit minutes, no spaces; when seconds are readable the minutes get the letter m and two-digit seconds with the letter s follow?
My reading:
3h46
